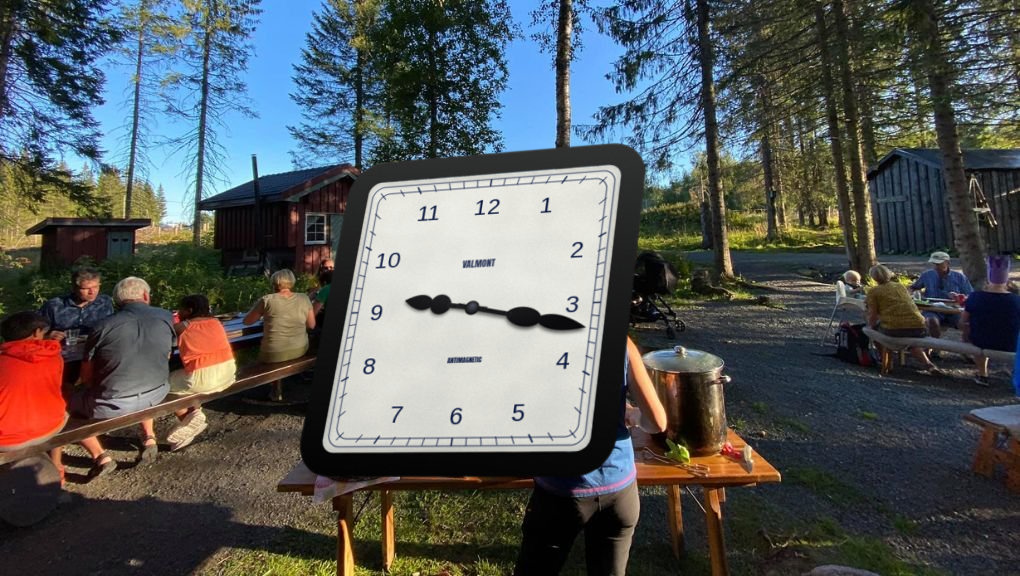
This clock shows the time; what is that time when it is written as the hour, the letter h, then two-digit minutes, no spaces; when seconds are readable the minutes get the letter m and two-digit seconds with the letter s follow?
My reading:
9h17
